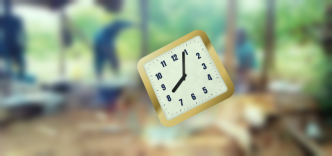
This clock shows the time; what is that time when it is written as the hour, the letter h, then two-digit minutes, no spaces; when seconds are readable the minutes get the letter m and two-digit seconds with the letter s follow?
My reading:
8h04
